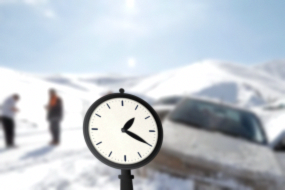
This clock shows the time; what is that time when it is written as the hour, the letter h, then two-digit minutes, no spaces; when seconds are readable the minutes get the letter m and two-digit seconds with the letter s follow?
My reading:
1h20
